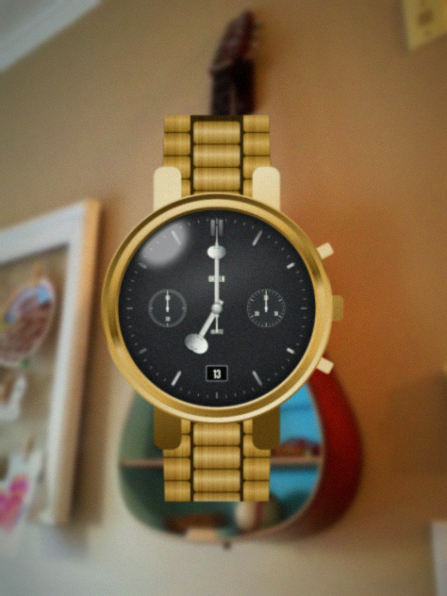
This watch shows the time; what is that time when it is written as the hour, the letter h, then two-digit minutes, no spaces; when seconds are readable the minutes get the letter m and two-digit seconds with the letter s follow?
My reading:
7h00
